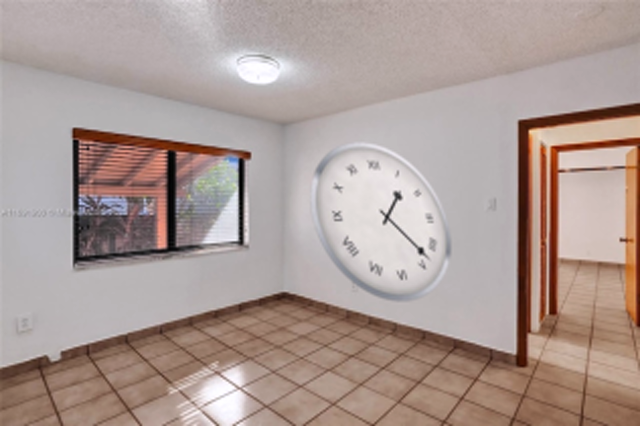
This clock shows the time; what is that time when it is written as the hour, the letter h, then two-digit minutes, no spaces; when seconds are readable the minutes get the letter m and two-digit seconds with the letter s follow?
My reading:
1h23
